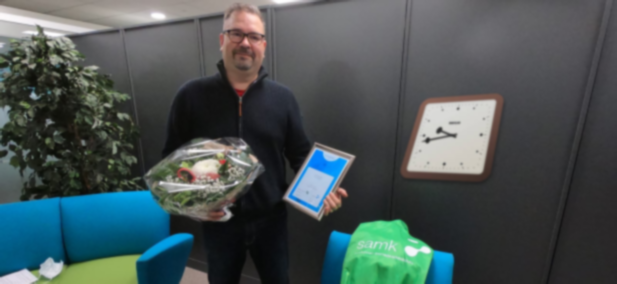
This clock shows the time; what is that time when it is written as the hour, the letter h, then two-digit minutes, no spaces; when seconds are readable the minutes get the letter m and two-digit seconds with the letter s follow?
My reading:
9h43
